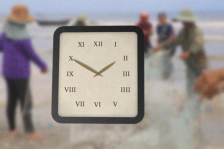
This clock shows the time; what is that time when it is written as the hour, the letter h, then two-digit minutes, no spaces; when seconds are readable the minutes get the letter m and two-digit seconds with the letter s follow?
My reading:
1h50
